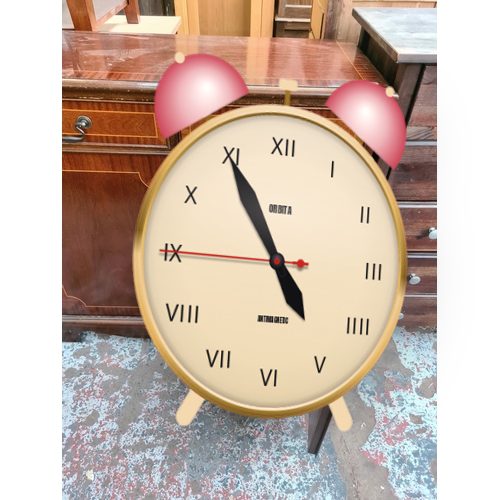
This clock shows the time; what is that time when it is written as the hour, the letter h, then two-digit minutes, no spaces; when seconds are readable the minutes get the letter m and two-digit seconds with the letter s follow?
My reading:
4h54m45s
